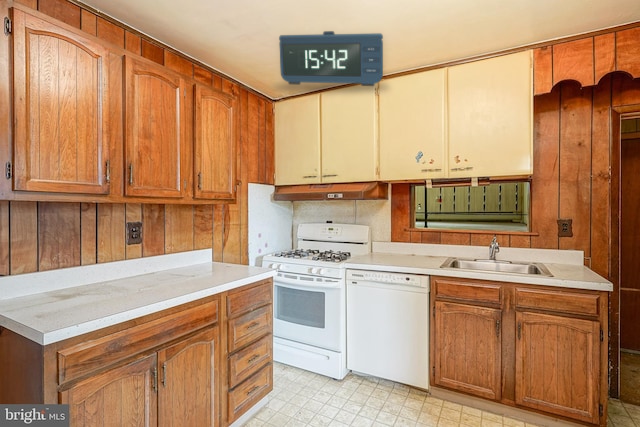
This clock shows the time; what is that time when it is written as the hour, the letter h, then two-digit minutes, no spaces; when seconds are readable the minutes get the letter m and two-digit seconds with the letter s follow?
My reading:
15h42
